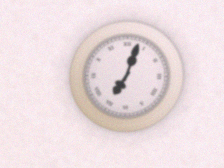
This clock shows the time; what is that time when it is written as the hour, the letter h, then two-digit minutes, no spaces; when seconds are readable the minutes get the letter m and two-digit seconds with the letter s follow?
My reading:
7h03
